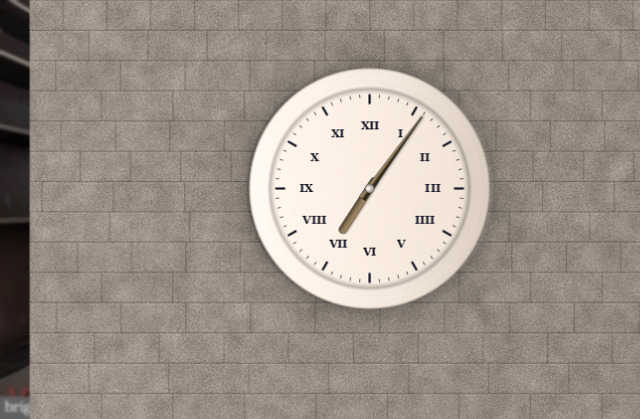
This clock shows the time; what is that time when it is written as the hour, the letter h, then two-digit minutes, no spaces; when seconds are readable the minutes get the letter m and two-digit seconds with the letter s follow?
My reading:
7h06
